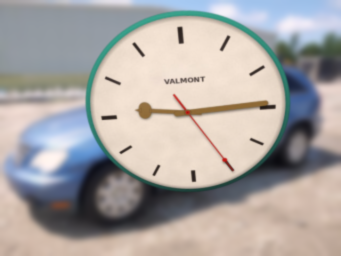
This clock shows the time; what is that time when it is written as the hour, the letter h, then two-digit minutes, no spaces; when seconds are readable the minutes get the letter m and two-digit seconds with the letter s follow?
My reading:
9h14m25s
